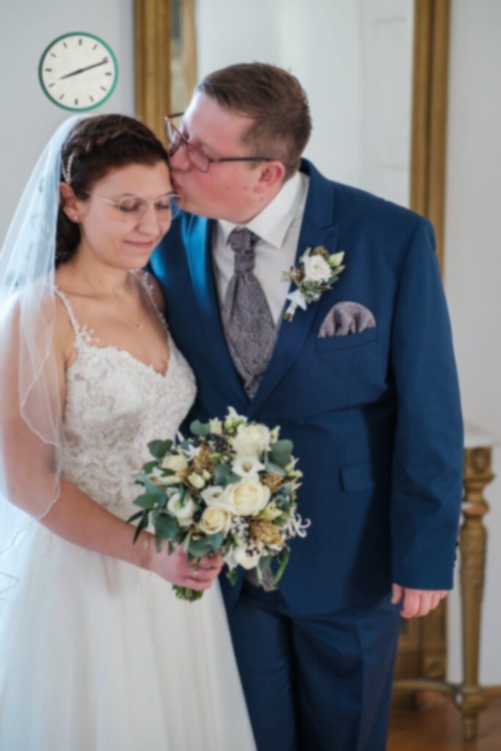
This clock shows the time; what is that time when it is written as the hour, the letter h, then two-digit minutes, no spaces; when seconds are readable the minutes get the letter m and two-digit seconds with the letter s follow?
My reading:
8h11
